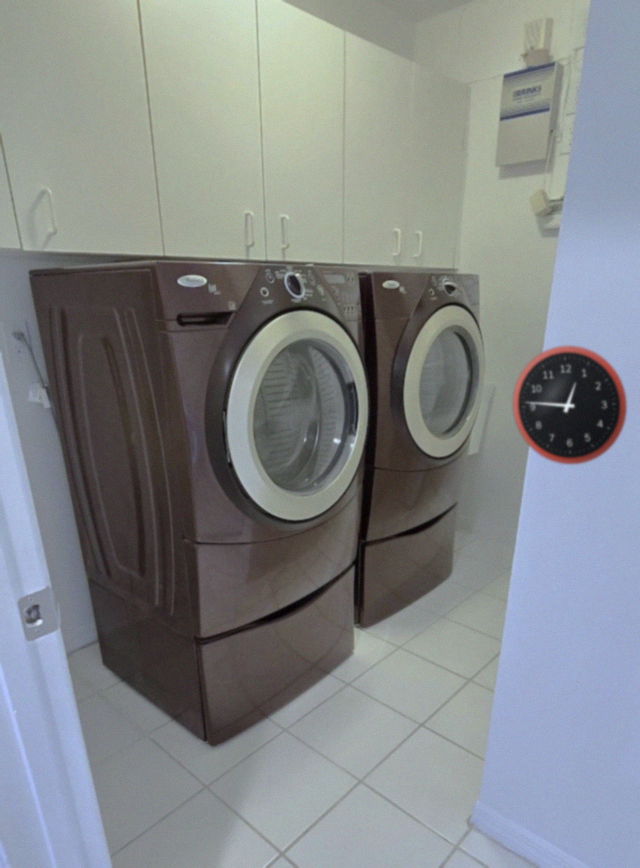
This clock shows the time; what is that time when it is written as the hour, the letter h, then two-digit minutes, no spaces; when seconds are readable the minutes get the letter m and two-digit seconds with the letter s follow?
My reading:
12h46
